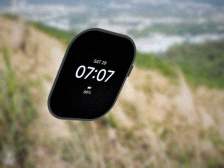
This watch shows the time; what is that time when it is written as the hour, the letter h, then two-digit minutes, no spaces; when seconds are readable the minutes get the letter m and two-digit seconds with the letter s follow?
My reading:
7h07
